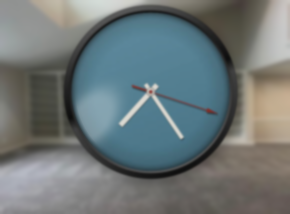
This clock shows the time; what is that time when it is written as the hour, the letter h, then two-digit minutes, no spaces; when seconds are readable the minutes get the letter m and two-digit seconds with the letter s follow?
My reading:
7h24m18s
